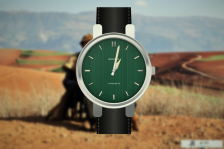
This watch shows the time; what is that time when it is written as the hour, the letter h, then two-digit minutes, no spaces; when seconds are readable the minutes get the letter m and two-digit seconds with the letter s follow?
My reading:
1h02
